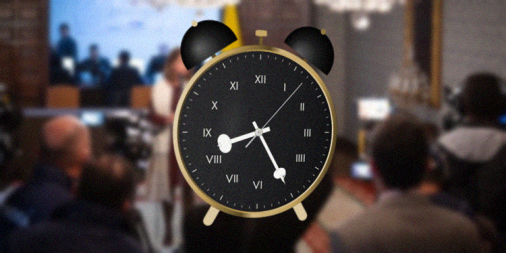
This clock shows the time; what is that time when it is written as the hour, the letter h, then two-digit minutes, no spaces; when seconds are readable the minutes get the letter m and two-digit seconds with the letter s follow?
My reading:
8h25m07s
